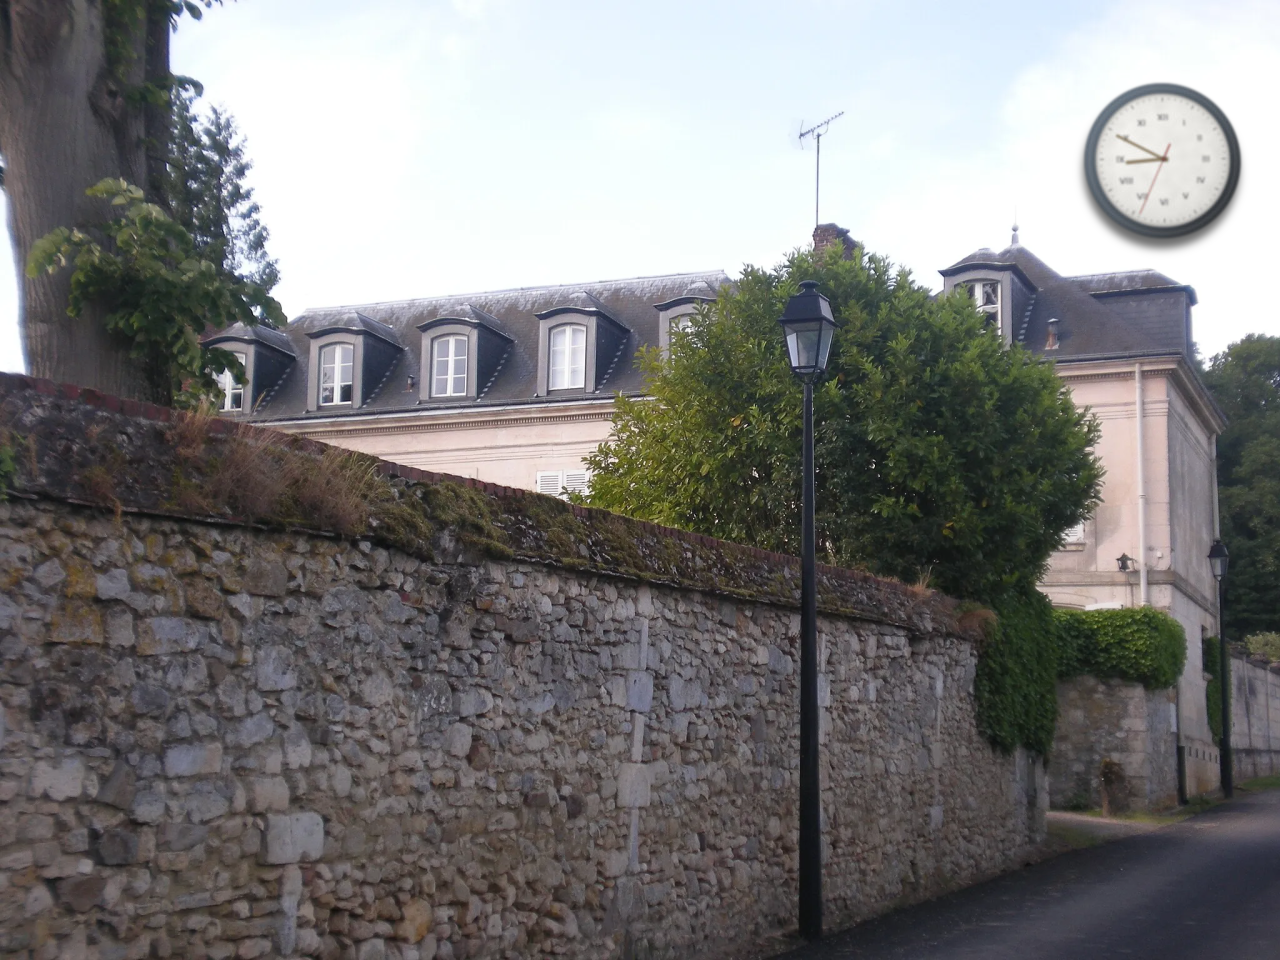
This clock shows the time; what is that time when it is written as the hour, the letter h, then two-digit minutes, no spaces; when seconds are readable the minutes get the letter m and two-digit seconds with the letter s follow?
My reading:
8h49m34s
